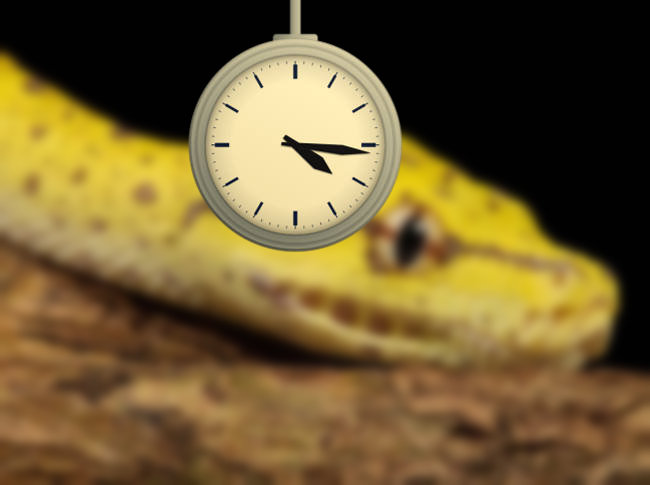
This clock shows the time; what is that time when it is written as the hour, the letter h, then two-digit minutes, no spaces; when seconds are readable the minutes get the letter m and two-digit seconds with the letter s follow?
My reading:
4h16
